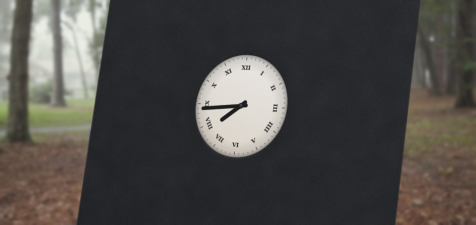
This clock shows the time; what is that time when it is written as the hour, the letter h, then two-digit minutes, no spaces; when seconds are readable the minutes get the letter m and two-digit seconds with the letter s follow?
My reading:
7h44
